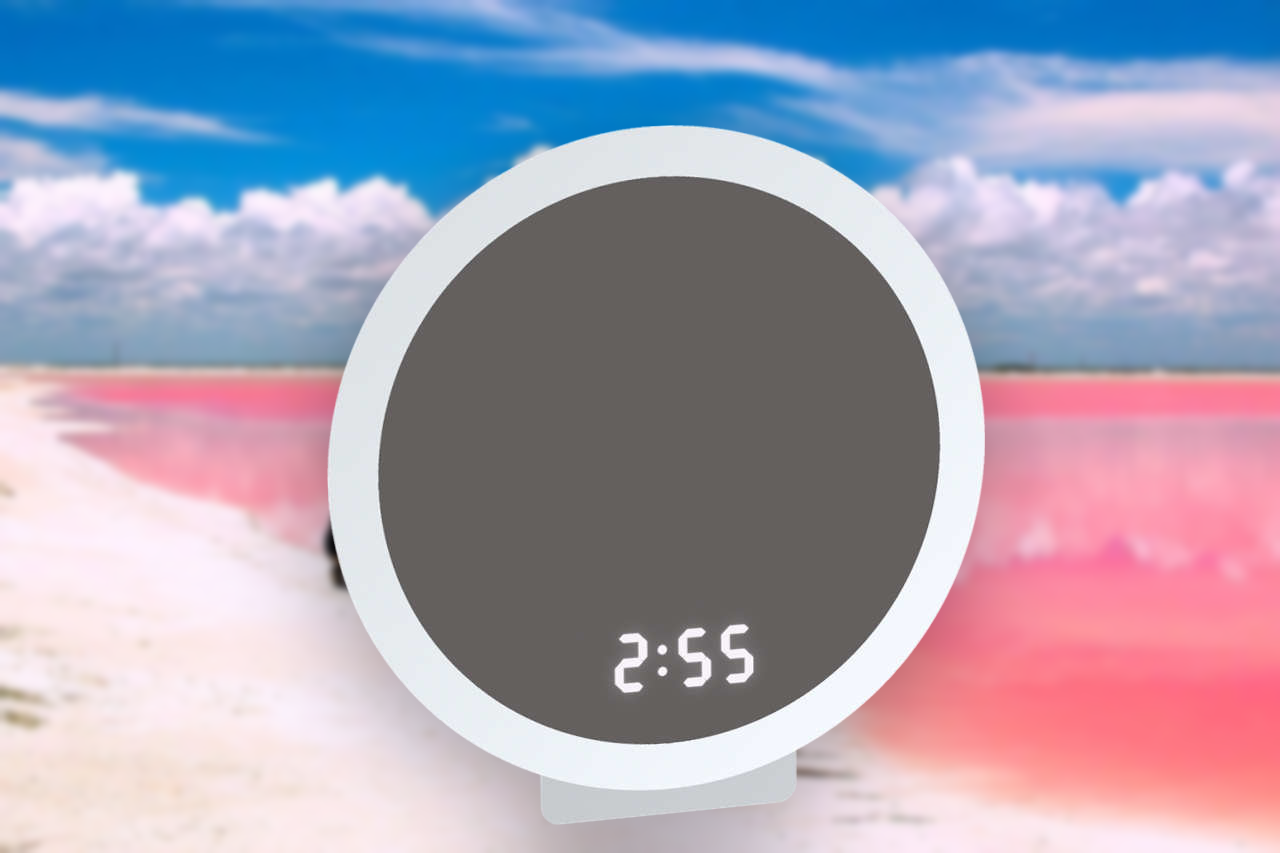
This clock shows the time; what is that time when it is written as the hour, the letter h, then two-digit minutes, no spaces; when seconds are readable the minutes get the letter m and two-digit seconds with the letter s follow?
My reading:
2h55
